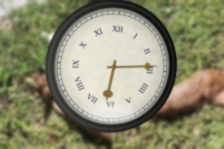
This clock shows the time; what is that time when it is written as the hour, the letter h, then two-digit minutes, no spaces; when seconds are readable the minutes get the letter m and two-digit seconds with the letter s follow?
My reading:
6h14
